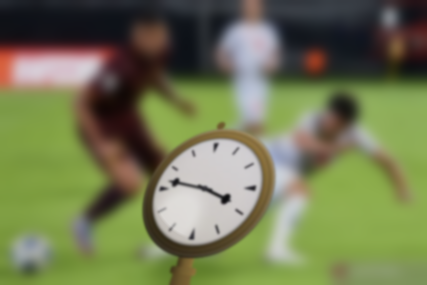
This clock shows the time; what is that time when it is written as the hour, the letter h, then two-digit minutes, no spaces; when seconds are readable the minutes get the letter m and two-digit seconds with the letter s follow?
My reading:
3h47
